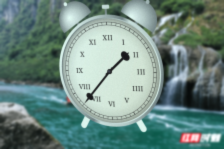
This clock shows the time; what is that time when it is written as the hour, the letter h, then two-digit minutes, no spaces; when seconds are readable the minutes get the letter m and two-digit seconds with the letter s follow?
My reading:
1h37
